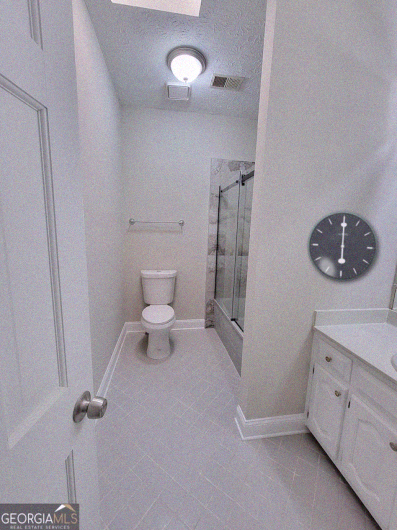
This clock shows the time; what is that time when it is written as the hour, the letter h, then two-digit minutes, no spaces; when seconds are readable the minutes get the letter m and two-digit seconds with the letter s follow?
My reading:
6h00
